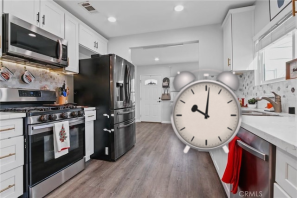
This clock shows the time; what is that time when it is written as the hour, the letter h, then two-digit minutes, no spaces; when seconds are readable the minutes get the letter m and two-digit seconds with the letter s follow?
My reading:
10h01
